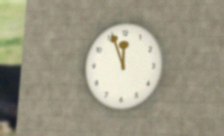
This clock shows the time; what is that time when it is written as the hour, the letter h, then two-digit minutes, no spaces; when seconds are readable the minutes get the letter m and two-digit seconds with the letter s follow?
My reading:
11h56
